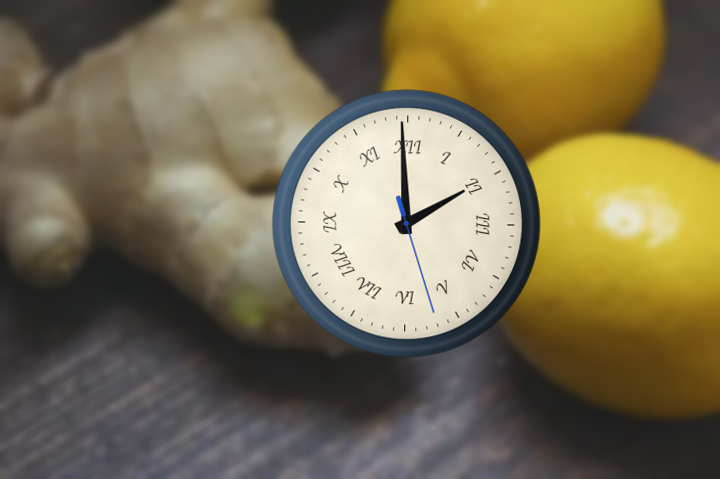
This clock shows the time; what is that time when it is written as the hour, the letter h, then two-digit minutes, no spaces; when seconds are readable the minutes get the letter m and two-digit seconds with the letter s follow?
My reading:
1h59m27s
